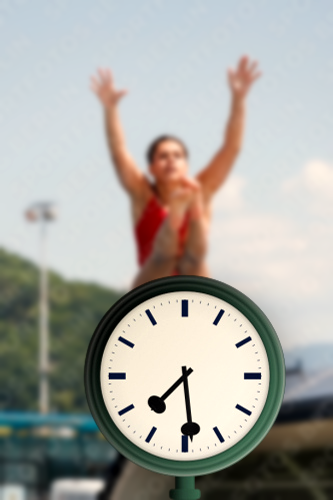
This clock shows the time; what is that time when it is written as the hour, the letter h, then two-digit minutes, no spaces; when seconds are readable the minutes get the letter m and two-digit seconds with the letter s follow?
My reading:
7h29
